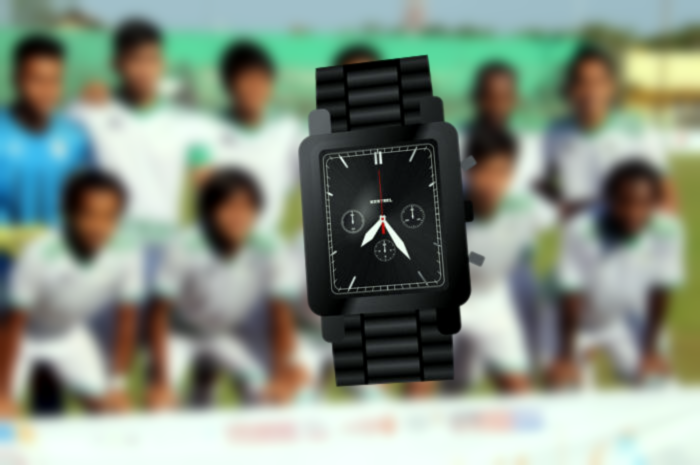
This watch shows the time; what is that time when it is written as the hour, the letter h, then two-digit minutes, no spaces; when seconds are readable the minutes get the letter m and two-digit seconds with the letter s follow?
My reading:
7h25
